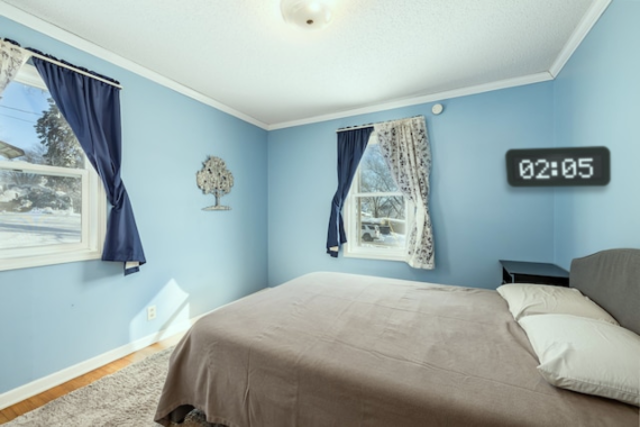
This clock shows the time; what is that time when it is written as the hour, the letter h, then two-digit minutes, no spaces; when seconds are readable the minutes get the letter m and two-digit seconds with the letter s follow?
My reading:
2h05
